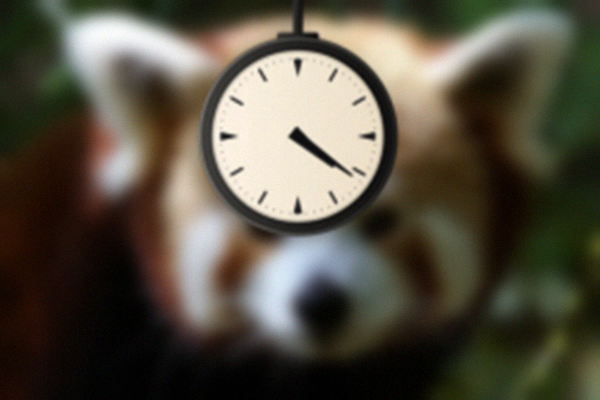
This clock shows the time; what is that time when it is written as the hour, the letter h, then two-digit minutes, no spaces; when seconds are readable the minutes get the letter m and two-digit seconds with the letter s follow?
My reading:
4h21
